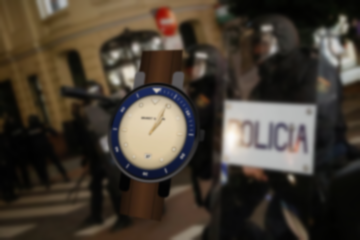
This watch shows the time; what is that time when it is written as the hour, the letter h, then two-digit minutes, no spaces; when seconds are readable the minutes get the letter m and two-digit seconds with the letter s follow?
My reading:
1h04
